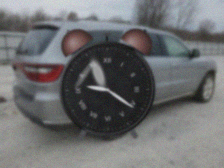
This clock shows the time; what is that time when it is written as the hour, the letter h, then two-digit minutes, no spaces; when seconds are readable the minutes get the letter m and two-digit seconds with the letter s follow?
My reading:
9h21
